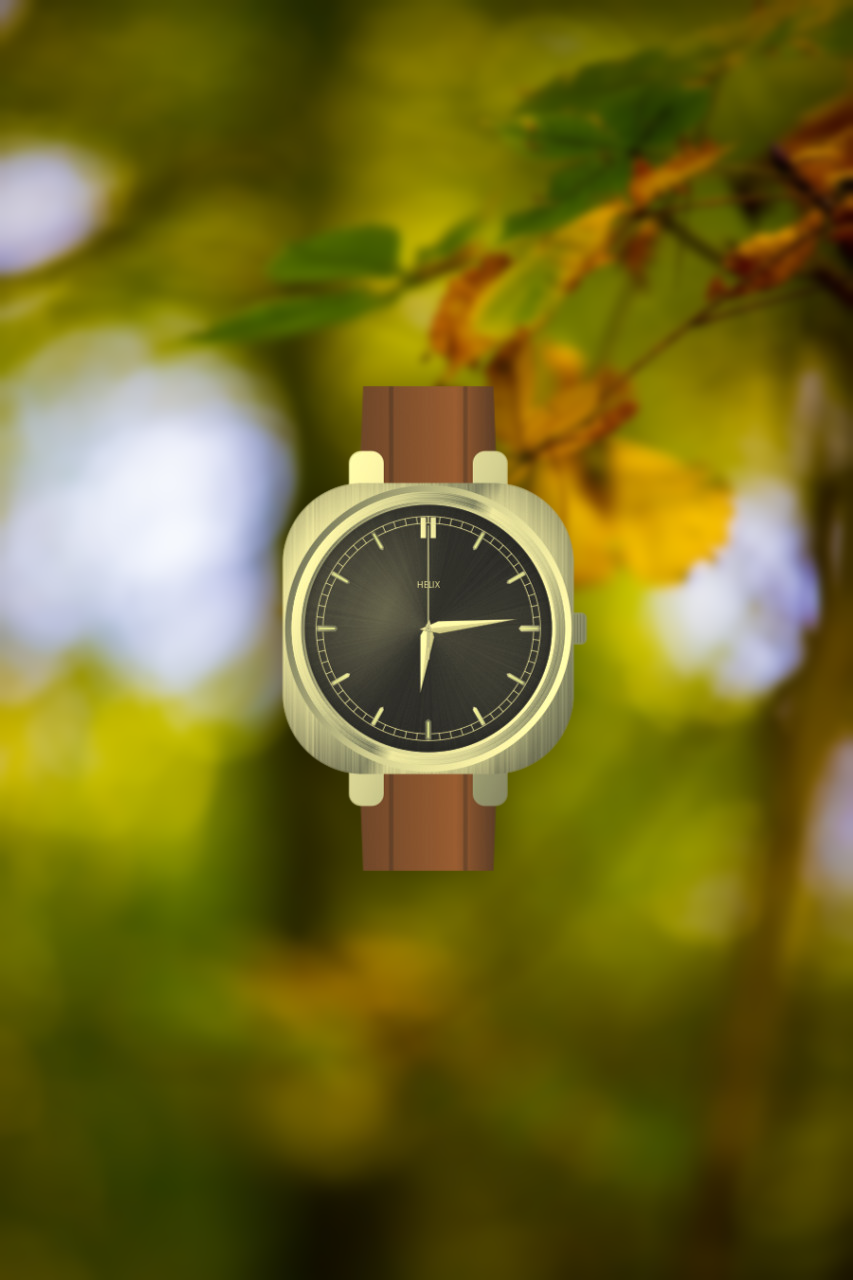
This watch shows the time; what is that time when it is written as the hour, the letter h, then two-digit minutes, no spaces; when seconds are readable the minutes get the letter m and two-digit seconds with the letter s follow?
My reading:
6h14m00s
